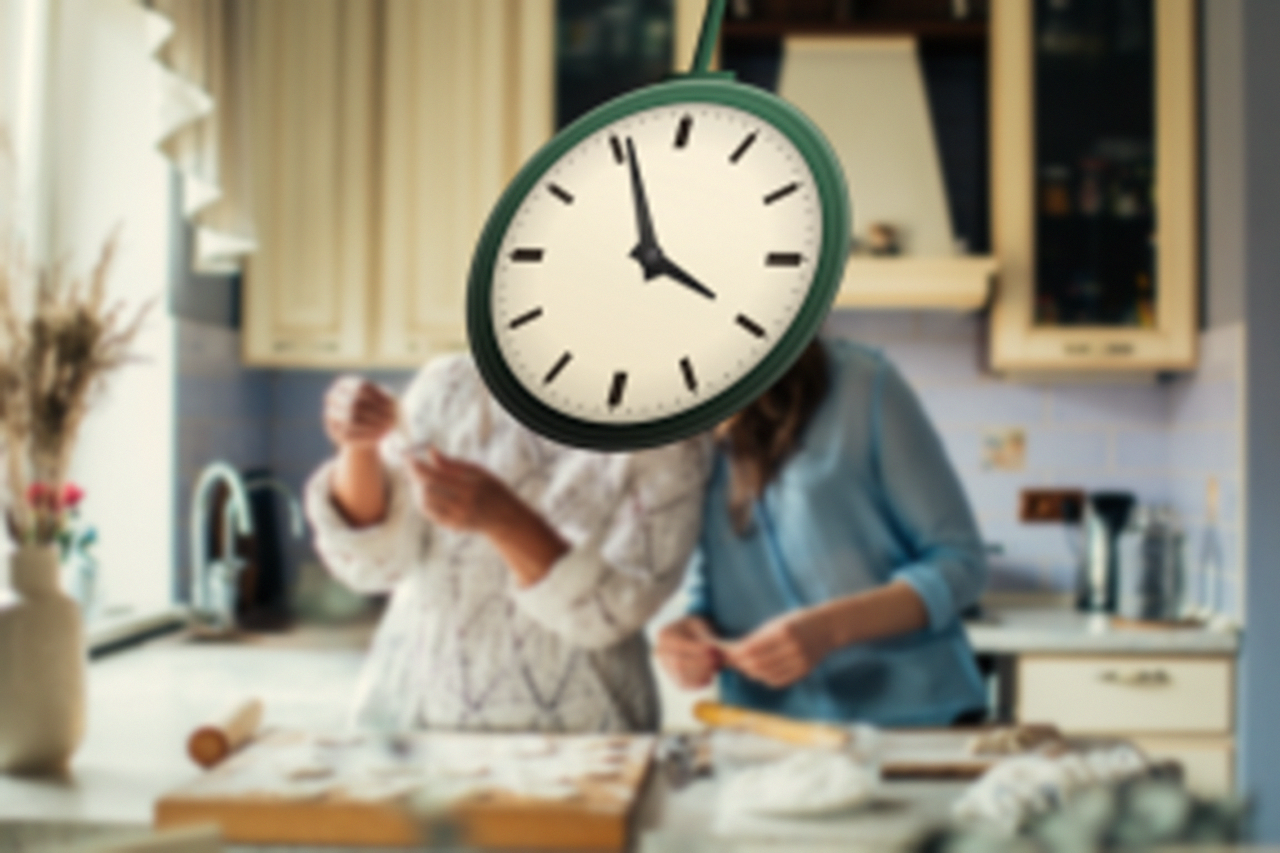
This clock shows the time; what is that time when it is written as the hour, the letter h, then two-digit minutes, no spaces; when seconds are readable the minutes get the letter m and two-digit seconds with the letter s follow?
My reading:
3h56
